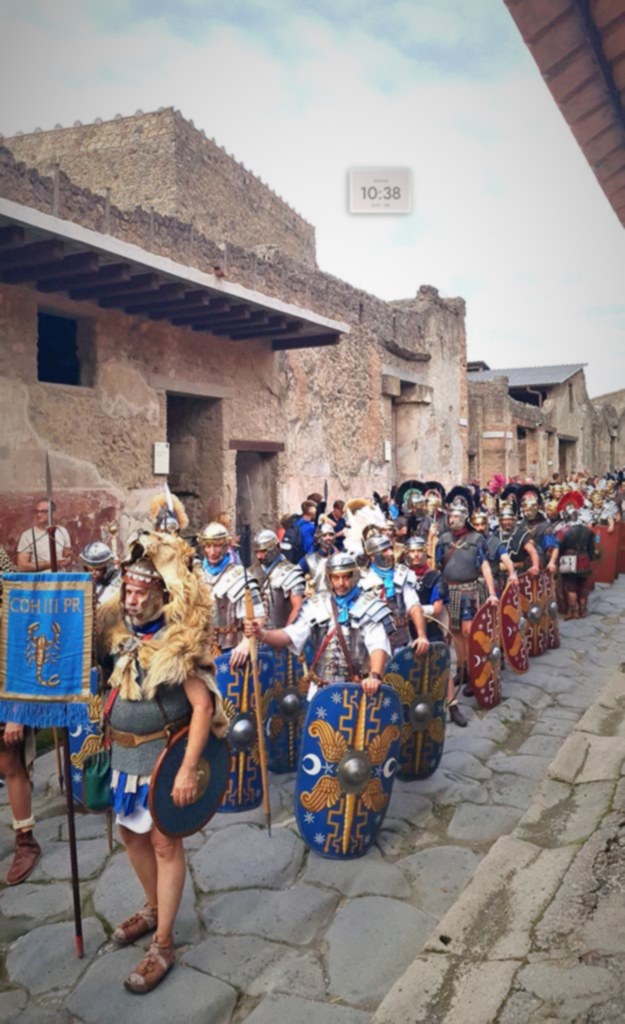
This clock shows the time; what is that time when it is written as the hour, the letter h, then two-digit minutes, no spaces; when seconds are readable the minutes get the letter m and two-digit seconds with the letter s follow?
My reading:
10h38
